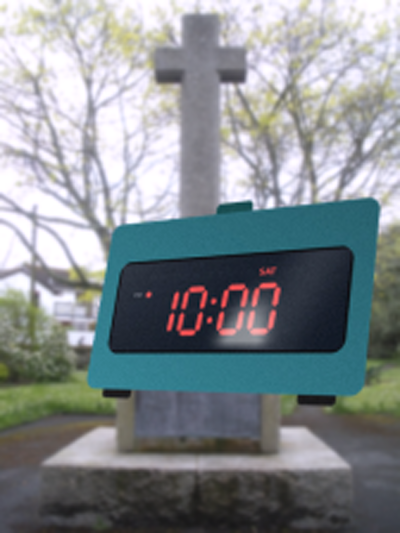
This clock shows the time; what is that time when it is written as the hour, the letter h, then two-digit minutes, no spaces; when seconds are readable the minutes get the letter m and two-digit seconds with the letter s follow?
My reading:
10h00
